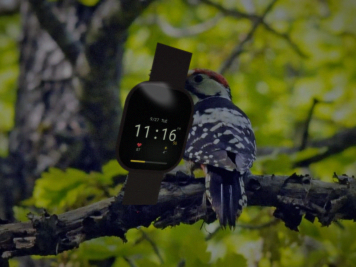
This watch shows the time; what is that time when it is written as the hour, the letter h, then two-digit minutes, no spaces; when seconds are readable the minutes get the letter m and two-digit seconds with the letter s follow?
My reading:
11h16
